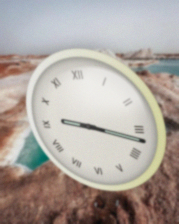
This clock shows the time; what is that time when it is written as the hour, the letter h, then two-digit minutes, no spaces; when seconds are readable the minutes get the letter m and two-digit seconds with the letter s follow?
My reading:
9h17
